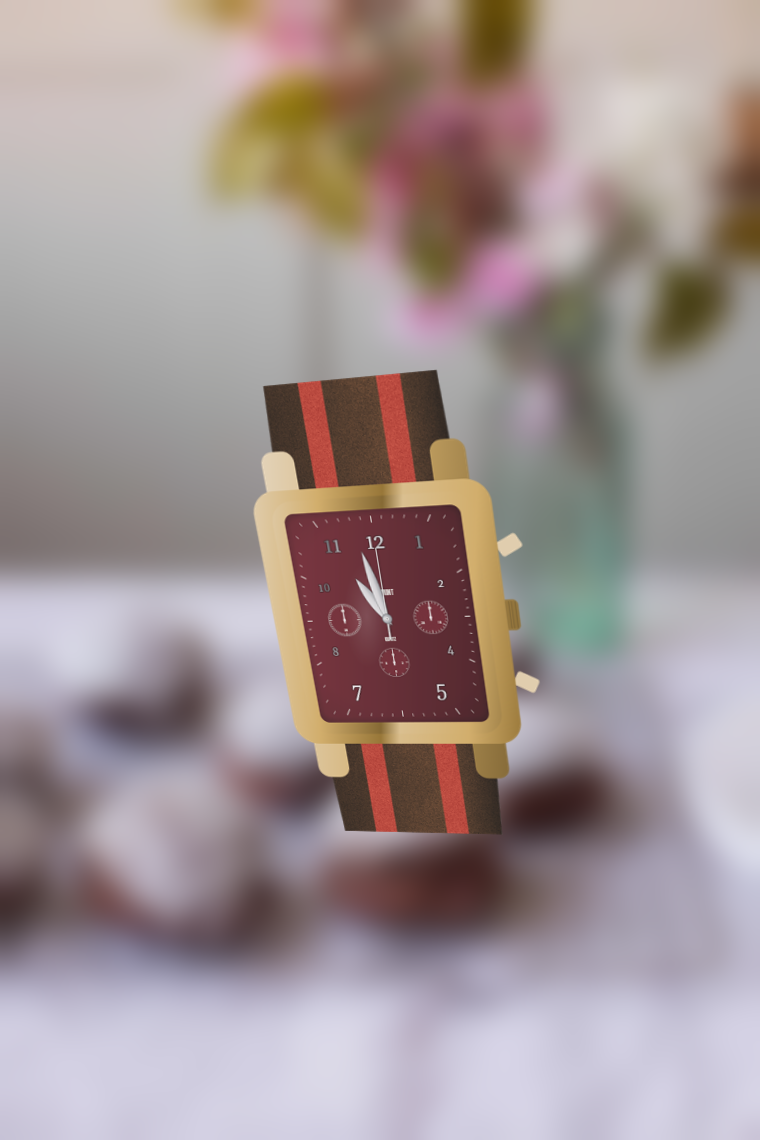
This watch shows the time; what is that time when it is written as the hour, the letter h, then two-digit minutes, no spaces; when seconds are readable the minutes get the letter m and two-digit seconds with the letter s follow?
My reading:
10h58
